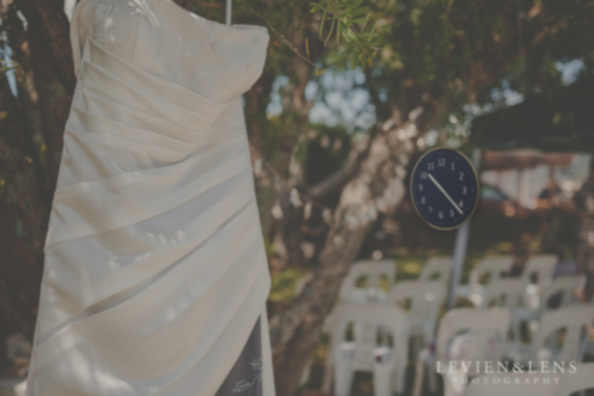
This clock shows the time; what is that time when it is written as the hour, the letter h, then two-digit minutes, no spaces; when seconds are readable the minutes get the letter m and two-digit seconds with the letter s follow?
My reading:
10h22
